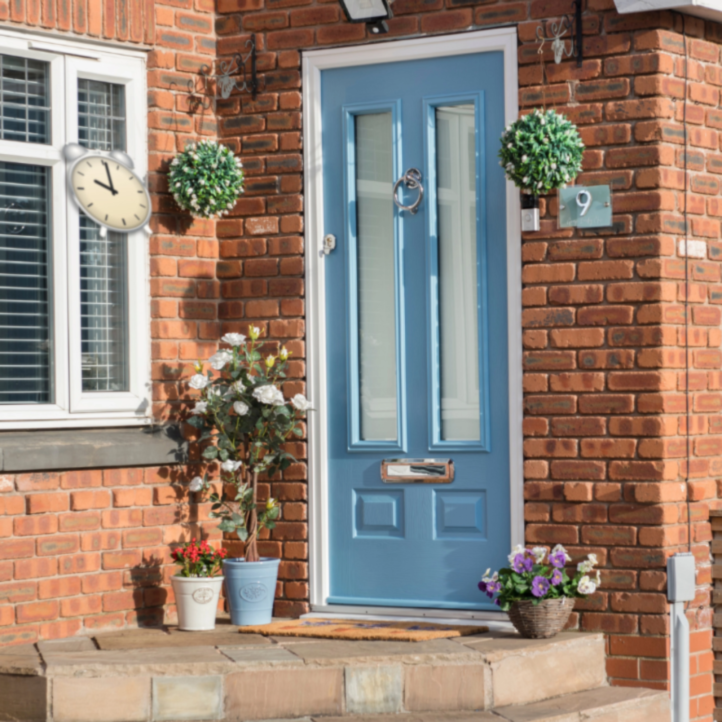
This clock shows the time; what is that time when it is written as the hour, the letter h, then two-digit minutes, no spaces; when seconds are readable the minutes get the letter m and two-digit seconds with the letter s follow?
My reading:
10h01
